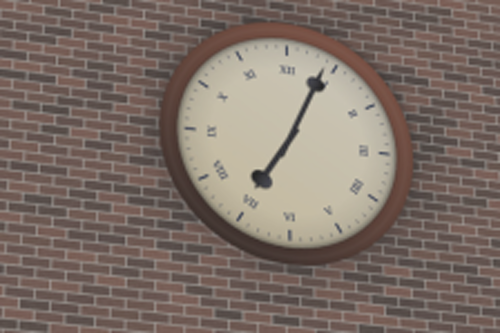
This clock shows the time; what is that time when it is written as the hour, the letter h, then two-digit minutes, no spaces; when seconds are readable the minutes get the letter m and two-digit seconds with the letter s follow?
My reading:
7h04
